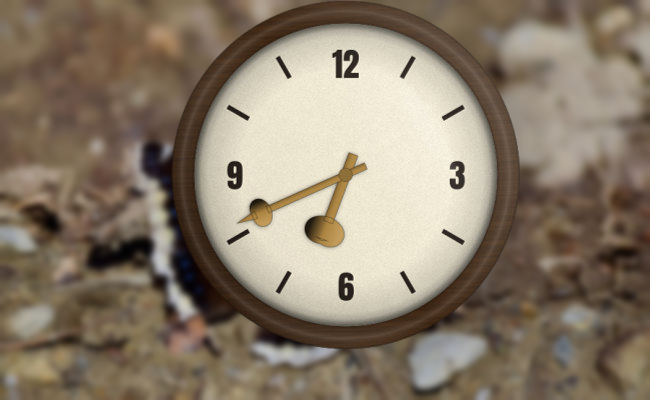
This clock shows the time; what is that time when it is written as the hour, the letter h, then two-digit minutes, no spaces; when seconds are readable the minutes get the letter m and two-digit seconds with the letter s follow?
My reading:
6h41
